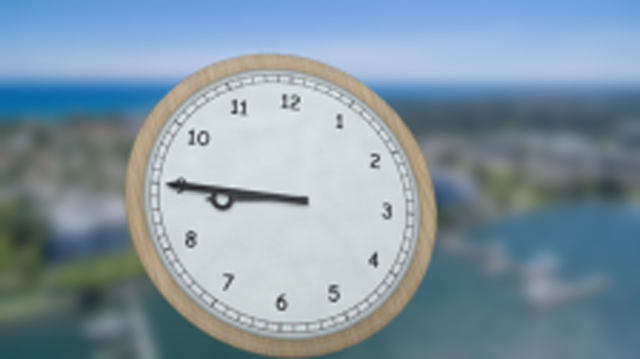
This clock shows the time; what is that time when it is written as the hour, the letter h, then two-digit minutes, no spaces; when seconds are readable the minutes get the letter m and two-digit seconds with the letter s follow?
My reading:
8h45
